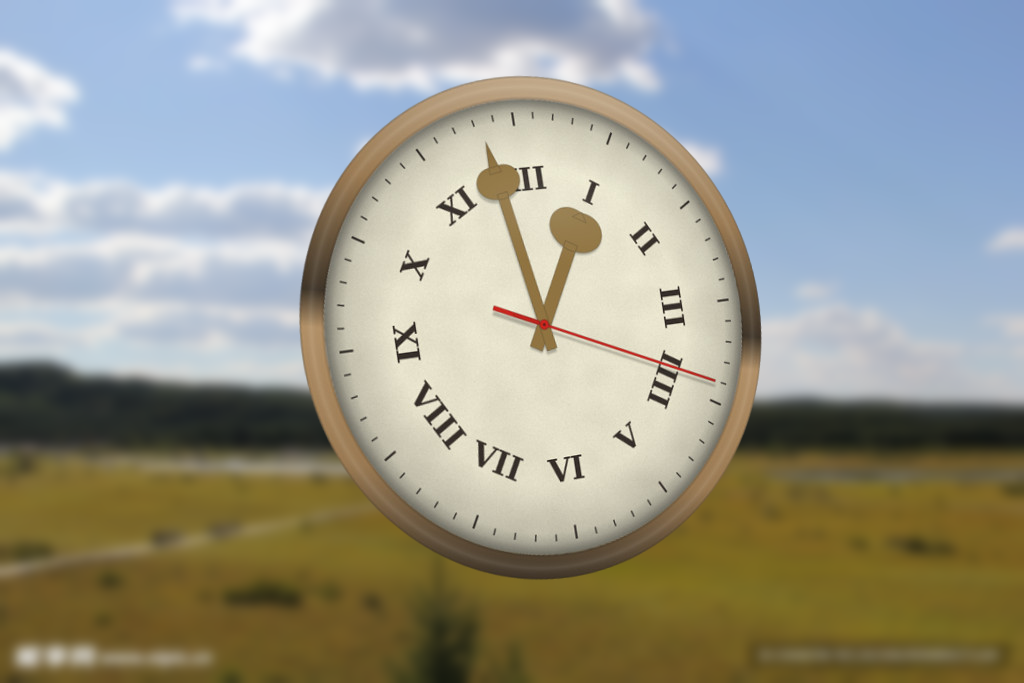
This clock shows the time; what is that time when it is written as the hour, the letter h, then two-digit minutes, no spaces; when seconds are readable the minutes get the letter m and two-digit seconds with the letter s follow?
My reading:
12h58m19s
